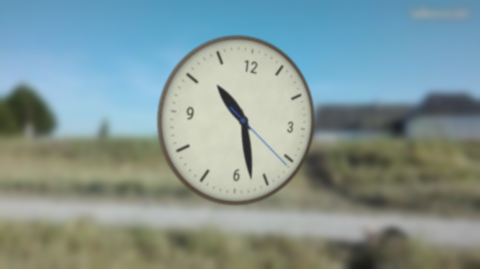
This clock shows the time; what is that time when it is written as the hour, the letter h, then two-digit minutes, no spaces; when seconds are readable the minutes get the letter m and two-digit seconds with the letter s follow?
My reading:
10h27m21s
